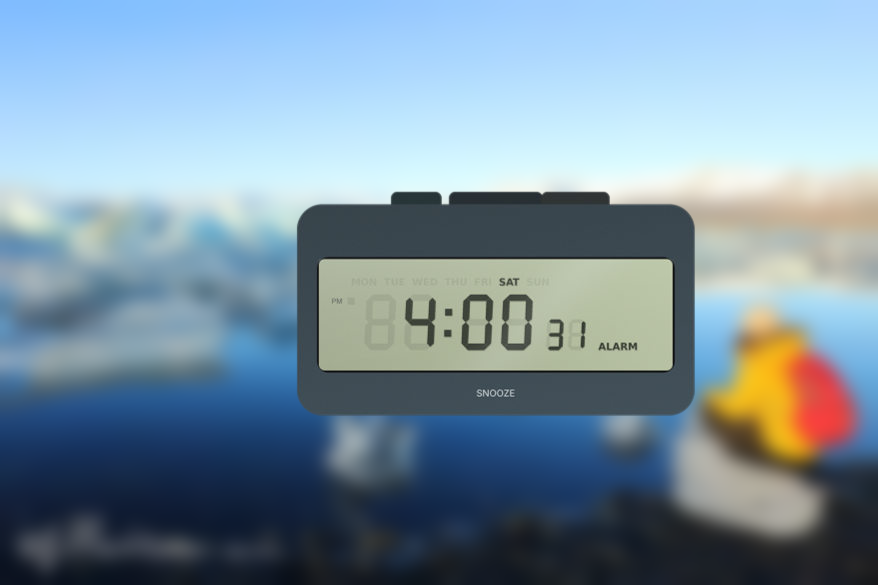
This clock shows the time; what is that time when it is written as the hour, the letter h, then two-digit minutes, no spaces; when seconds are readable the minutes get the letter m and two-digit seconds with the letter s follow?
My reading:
4h00m31s
